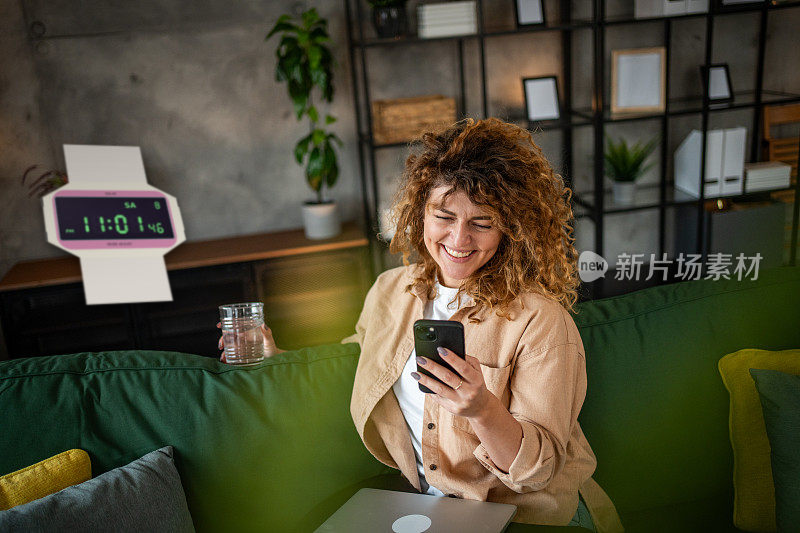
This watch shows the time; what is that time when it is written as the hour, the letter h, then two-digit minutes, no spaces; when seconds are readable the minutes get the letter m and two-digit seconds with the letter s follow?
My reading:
11h01m46s
